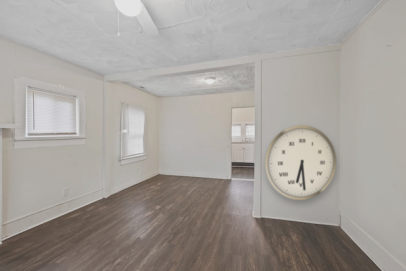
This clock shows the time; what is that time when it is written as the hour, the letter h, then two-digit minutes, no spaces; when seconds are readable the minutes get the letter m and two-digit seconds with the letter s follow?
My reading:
6h29
